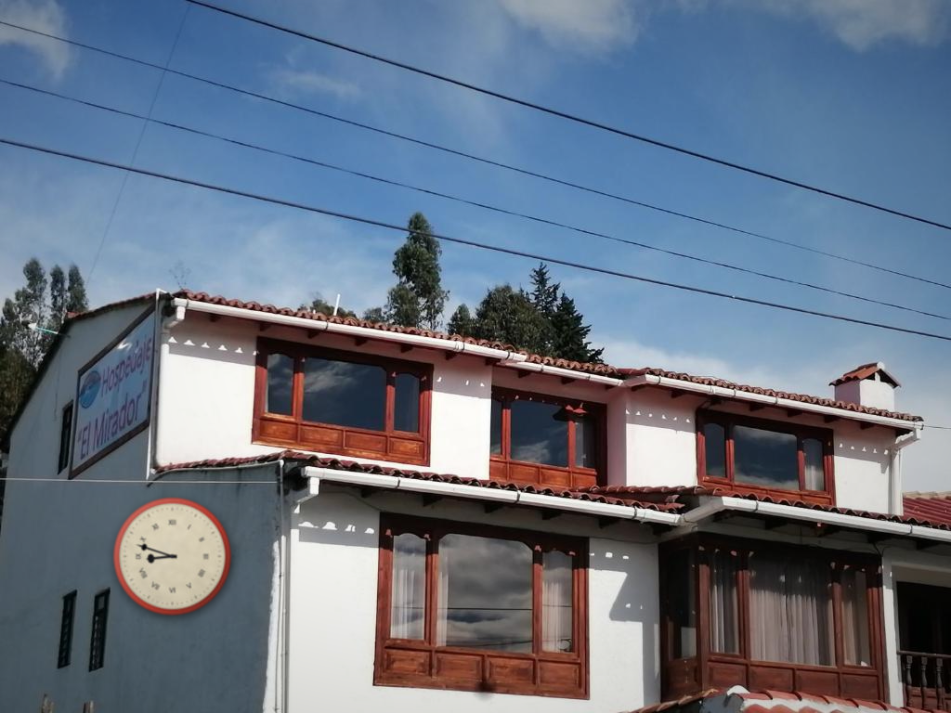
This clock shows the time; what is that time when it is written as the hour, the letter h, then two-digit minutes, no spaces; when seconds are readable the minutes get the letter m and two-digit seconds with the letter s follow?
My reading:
8h48
